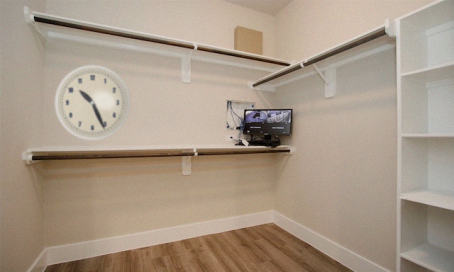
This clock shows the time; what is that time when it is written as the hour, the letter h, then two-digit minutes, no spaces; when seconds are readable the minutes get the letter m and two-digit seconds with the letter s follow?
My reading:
10h26
